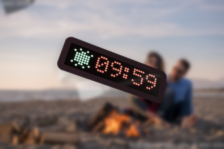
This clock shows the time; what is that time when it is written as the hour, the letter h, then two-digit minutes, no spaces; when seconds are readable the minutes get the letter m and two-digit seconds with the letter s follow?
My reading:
9h59
